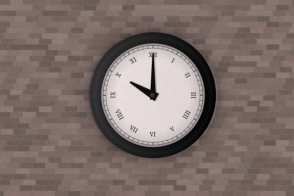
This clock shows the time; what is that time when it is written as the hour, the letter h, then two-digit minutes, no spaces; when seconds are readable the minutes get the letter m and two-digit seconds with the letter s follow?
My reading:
10h00
